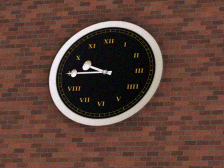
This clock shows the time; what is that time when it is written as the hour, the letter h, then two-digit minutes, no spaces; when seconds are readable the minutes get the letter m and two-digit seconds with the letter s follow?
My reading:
9h45
